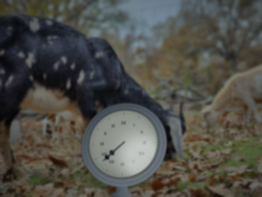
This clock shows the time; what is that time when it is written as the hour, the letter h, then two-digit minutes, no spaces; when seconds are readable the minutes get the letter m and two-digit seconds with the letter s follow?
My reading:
7h38
